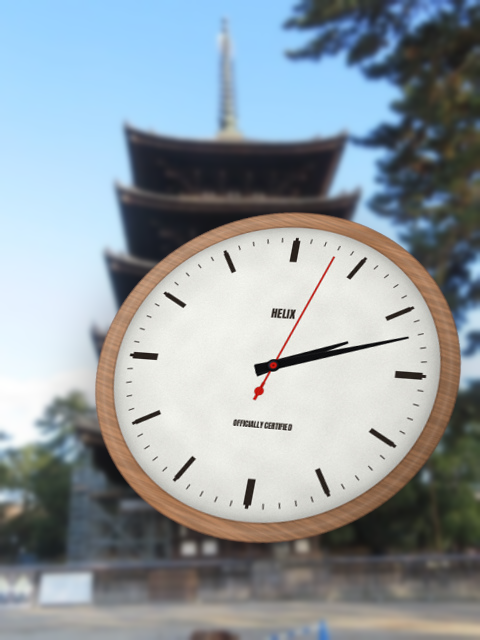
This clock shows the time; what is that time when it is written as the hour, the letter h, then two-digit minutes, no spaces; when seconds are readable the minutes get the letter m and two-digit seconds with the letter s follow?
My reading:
2h12m03s
